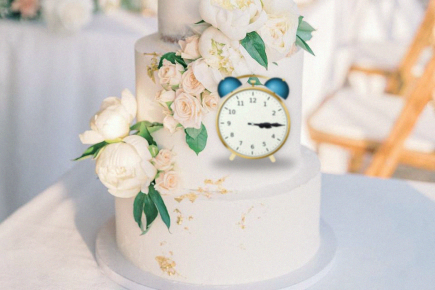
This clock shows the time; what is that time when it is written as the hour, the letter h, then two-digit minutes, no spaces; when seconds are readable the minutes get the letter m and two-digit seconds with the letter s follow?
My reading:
3h15
